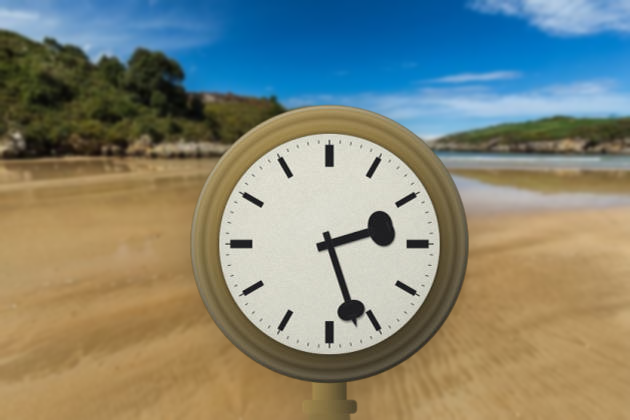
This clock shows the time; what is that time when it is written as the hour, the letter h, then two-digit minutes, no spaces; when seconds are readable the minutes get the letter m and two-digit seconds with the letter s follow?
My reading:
2h27
